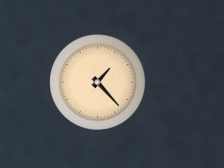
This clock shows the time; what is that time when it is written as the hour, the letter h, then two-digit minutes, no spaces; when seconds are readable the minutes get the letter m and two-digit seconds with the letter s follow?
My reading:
1h23
